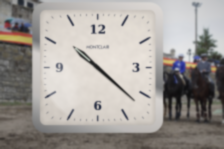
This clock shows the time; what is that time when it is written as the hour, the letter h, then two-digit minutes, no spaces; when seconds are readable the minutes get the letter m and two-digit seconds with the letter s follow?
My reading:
10h22
